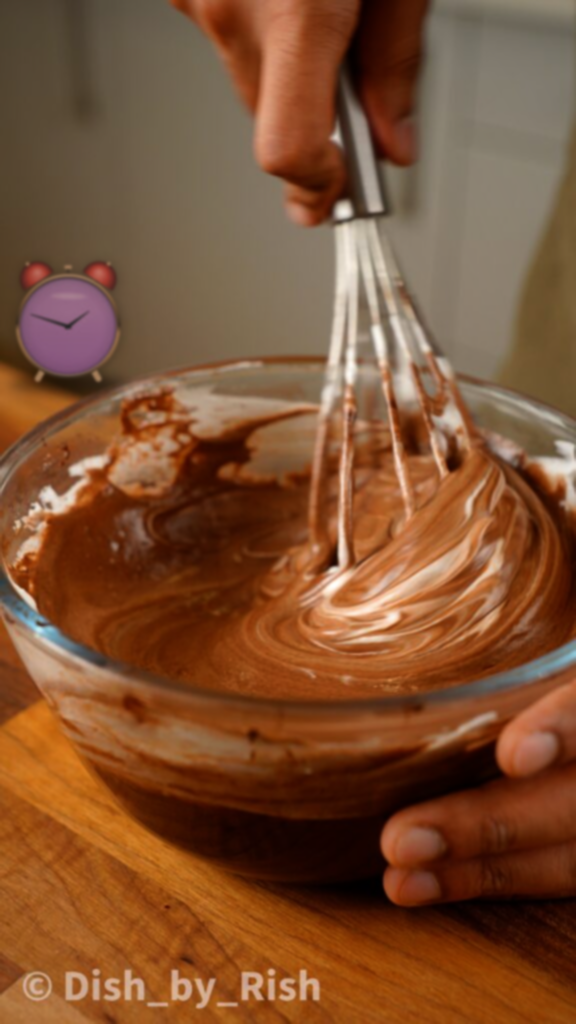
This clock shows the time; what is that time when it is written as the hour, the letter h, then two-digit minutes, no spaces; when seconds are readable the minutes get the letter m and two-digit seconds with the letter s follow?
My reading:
1h48
